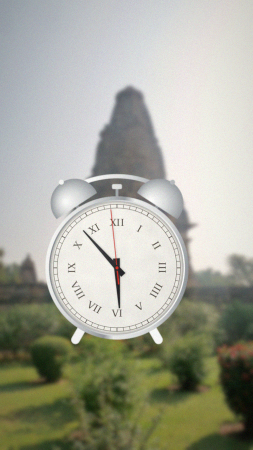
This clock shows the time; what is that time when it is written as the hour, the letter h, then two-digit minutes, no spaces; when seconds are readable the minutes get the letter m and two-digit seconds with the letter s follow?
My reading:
5h52m59s
